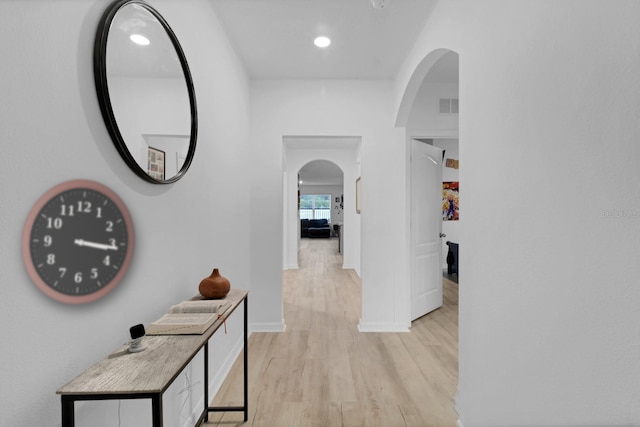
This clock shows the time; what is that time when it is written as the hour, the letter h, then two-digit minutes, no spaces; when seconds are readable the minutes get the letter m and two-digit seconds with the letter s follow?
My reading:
3h16
